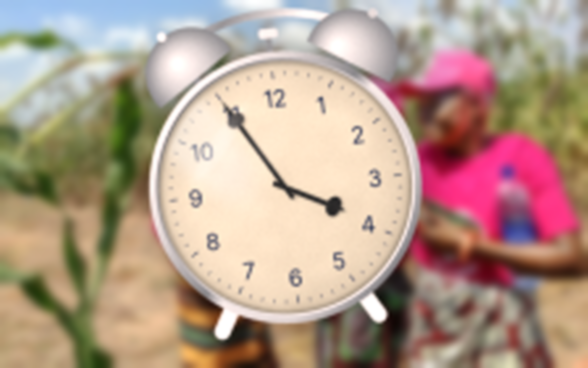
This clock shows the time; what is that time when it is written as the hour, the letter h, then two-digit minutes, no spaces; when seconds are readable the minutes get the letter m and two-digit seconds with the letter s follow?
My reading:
3h55
